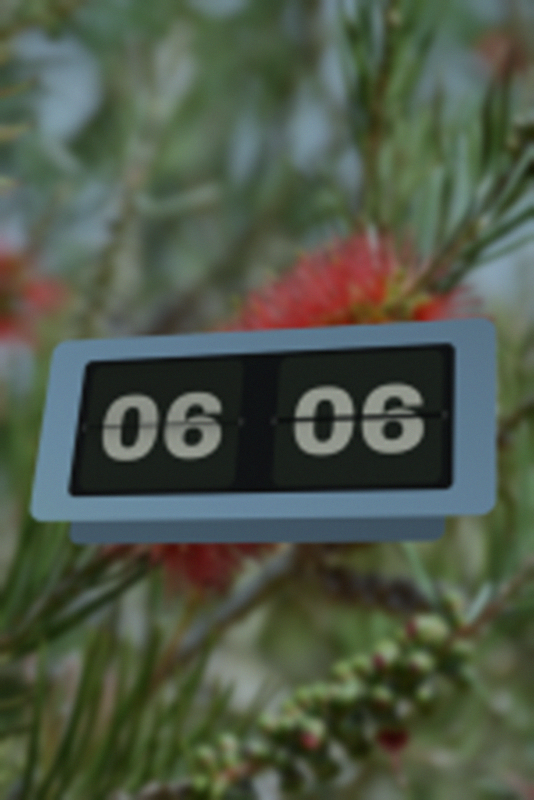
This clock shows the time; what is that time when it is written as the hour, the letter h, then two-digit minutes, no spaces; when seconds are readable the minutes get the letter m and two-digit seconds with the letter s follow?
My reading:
6h06
